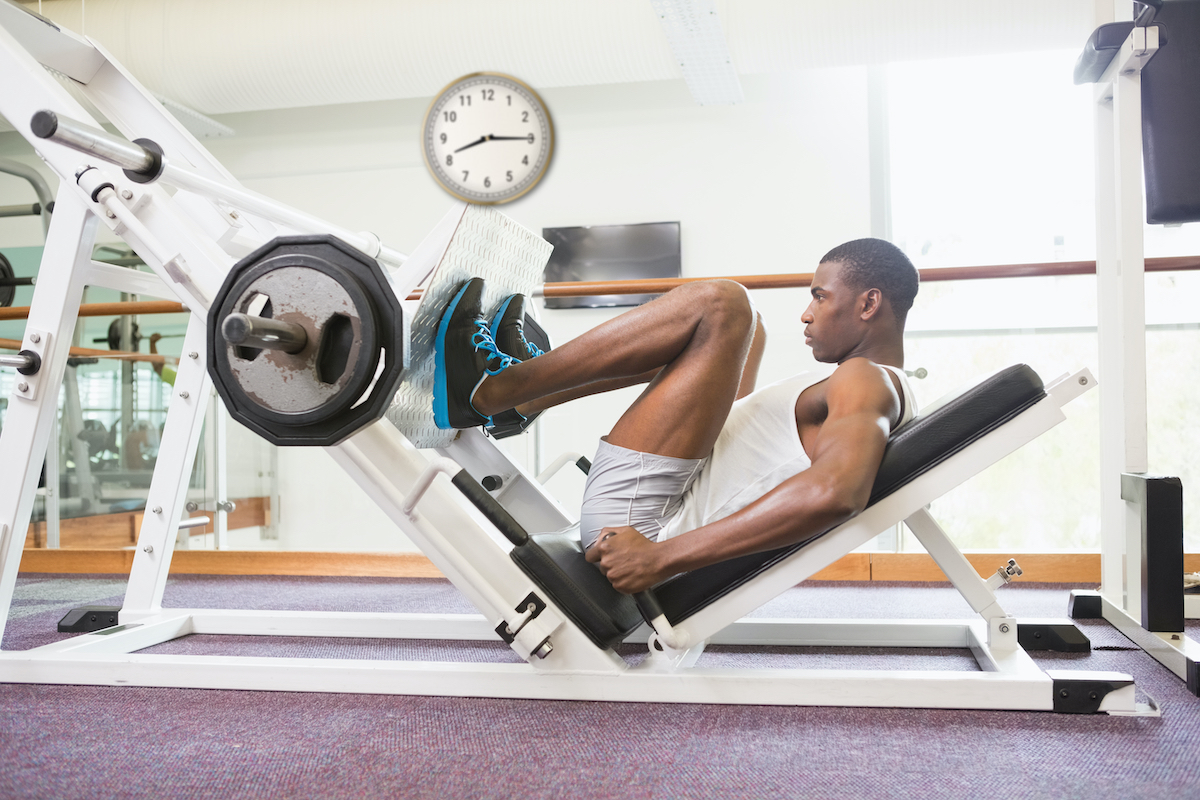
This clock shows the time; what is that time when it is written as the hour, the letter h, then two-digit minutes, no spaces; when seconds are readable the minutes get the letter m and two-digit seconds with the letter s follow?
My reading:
8h15
